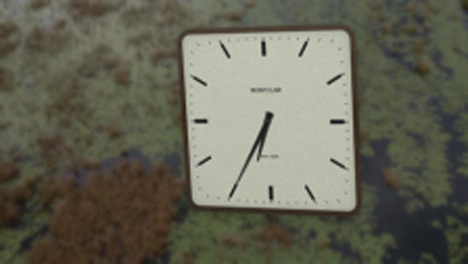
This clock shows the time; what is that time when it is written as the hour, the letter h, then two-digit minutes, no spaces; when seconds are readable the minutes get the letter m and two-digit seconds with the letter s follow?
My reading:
6h35
